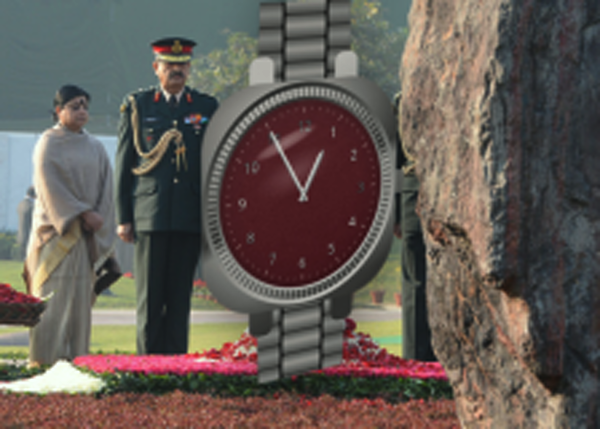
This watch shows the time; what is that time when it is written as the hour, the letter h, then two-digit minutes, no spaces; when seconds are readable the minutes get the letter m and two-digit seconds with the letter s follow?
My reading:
12h55
